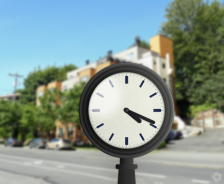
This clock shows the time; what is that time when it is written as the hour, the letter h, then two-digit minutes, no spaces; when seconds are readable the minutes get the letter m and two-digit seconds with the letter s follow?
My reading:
4h19
